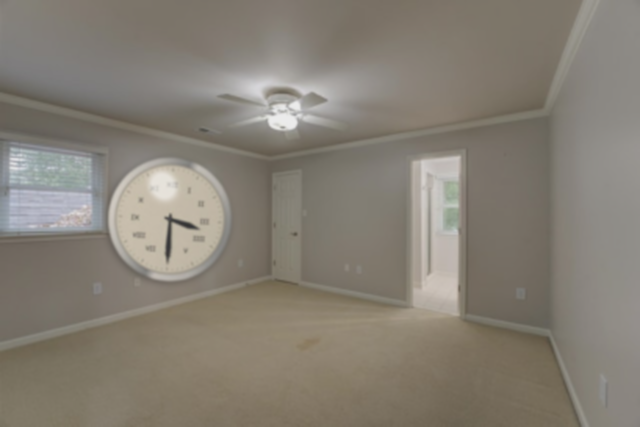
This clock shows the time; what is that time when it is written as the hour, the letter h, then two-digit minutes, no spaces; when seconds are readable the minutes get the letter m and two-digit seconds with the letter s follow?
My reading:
3h30
